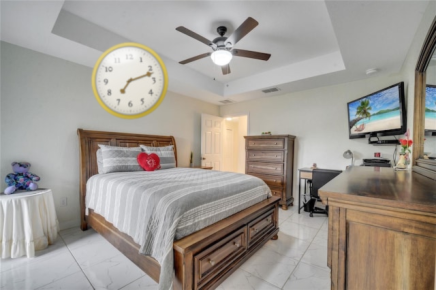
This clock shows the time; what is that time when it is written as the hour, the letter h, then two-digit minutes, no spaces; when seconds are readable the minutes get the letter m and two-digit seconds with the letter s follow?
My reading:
7h12
